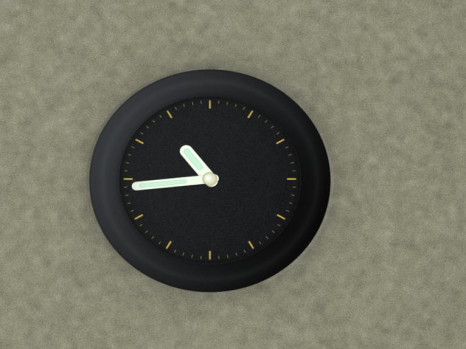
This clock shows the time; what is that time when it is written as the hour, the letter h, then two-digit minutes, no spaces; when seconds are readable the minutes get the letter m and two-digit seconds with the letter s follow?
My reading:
10h44
